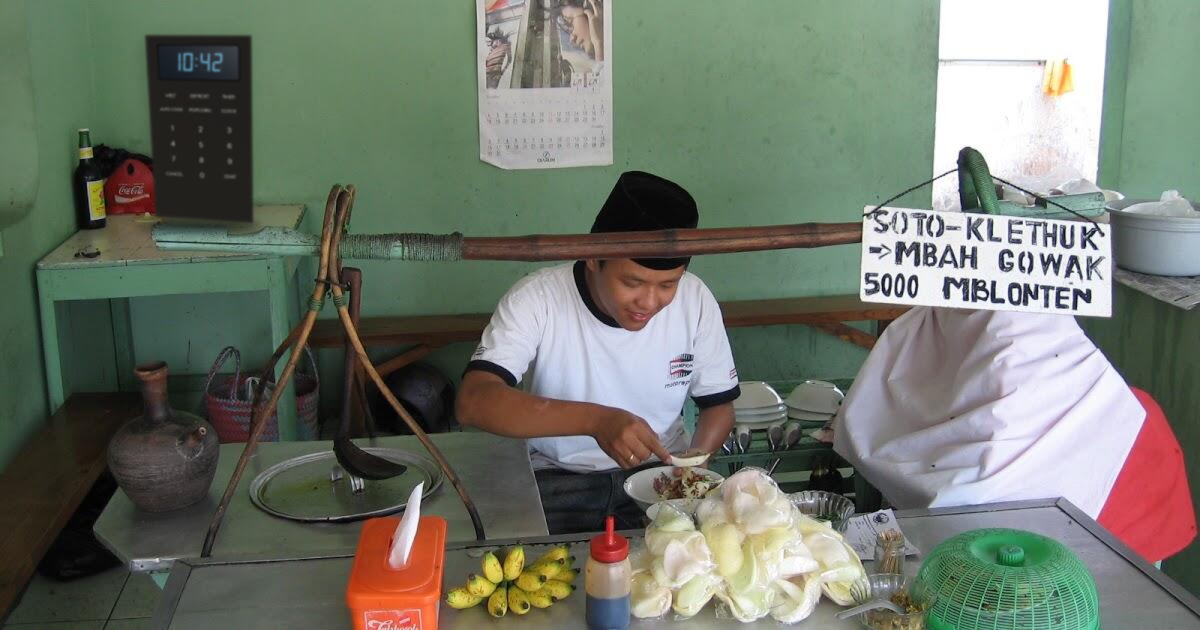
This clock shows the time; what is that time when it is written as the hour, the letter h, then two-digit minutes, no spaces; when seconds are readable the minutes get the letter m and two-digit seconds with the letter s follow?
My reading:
10h42
